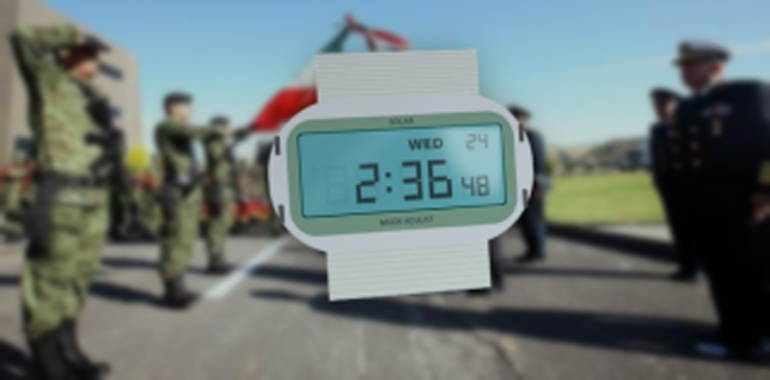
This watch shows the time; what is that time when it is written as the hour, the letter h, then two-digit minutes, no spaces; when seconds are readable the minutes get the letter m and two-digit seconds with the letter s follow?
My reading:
2h36m48s
